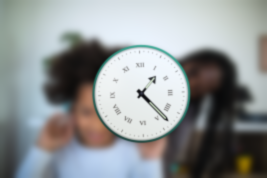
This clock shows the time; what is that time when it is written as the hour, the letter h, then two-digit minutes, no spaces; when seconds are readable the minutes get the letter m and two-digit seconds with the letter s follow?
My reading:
1h23
